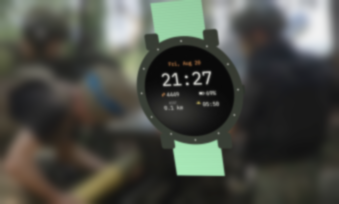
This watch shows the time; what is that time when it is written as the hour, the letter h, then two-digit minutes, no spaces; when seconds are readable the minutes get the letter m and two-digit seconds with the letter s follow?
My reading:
21h27
